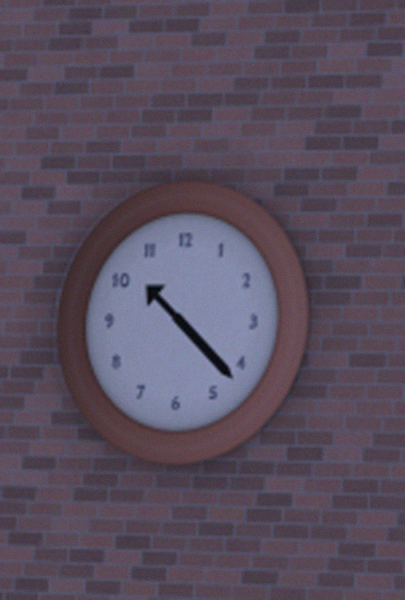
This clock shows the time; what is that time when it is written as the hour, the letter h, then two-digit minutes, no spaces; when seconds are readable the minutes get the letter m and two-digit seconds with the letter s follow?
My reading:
10h22
